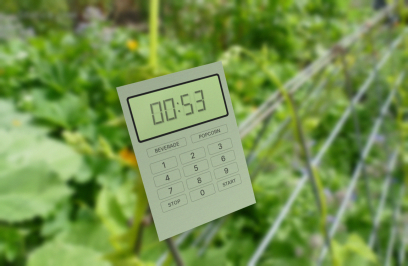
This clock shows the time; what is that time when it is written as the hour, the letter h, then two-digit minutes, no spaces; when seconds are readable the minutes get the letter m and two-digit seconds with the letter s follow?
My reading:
0h53
